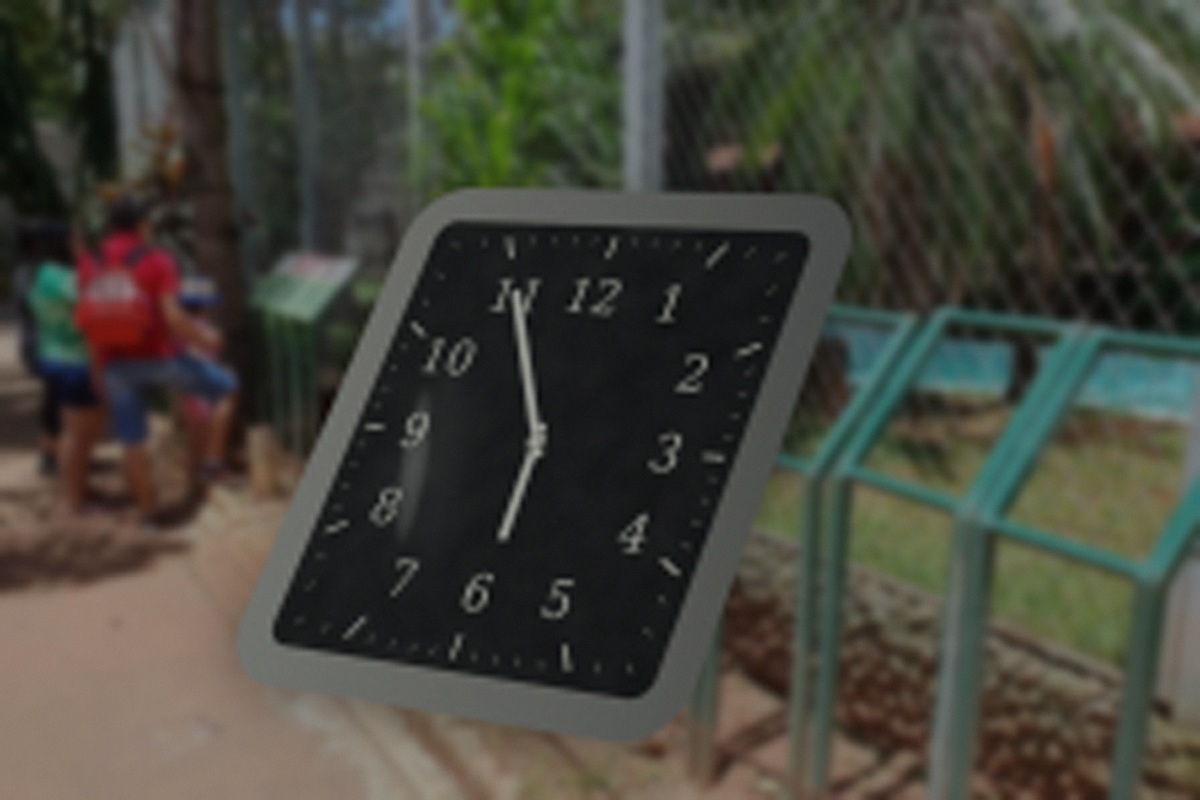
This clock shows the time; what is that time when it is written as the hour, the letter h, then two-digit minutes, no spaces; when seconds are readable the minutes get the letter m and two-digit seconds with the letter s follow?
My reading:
5h55
